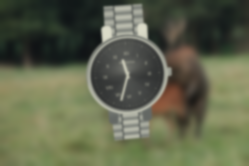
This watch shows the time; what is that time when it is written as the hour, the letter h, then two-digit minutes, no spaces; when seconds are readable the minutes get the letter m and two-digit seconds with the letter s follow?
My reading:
11h33
